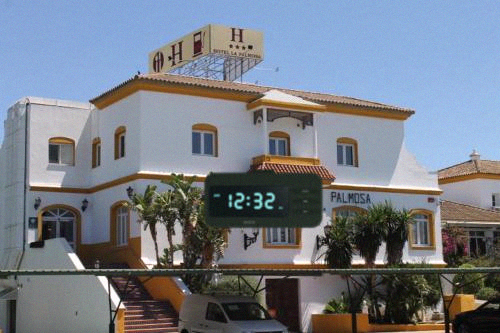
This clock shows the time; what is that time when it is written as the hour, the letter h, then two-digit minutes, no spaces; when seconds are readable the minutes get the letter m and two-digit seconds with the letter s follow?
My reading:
12h32
